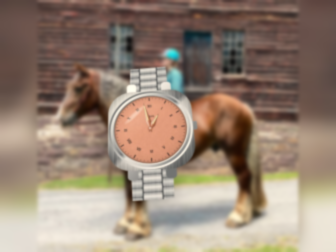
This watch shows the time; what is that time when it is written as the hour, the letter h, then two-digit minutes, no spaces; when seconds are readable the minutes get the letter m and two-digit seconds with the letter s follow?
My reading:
12h58
